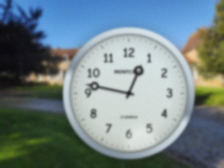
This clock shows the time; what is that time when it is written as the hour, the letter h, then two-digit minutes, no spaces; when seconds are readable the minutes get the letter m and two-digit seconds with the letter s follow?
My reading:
12h47
